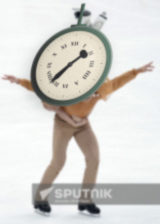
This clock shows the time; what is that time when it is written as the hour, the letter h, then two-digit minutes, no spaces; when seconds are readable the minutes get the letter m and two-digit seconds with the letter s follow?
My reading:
1h37
